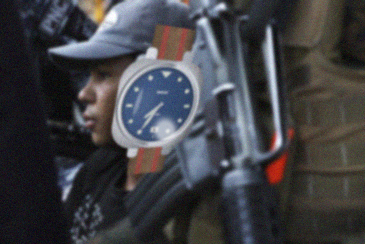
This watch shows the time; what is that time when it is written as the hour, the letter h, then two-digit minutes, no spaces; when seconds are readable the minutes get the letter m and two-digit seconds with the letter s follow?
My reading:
7h35
